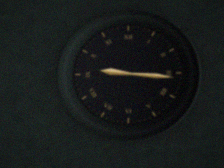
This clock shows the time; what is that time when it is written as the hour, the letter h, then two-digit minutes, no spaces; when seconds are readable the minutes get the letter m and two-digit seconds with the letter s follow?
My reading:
9h16
